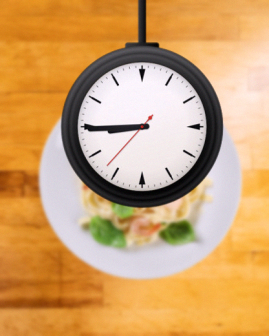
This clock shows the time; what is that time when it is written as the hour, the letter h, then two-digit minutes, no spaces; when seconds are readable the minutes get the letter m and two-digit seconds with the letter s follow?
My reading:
8h44m37s
